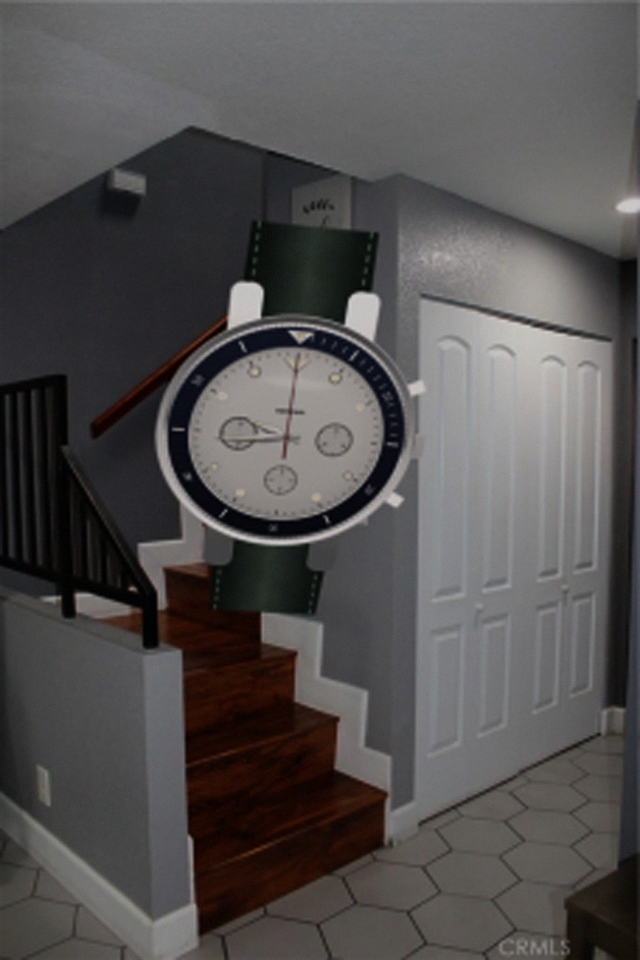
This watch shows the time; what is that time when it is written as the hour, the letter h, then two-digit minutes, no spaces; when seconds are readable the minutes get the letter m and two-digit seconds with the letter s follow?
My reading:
9h44
